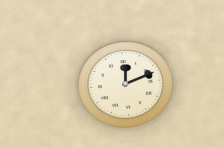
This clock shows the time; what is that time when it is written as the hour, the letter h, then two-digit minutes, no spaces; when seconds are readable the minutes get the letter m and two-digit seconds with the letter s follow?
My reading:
12h12
